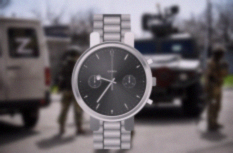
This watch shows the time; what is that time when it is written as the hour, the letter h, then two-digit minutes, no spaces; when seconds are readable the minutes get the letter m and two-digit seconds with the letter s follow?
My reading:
9h36
